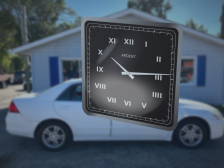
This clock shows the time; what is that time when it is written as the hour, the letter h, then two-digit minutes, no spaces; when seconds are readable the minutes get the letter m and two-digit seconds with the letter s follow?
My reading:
10h14
